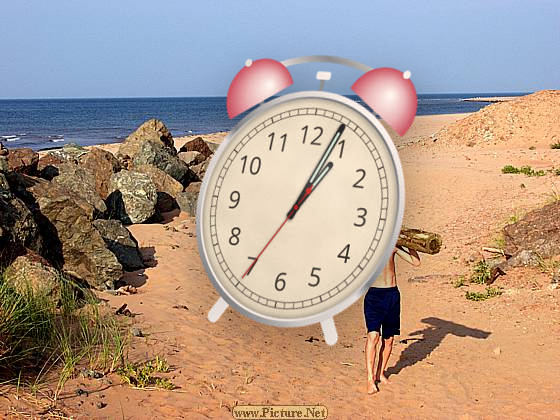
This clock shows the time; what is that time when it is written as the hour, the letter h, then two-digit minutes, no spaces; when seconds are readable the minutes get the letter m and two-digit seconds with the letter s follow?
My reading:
1h03m35s
